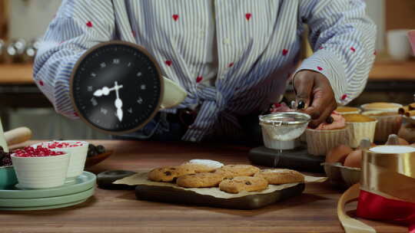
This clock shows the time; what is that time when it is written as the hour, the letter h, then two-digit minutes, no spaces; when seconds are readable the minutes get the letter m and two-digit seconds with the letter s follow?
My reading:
8h29
